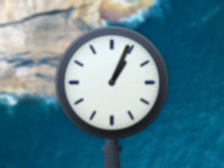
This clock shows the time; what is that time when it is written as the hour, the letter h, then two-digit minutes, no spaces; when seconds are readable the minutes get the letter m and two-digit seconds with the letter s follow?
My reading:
1h04
